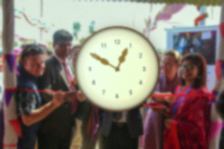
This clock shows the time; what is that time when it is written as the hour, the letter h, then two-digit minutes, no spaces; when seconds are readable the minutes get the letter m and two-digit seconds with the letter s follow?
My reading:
12h50
